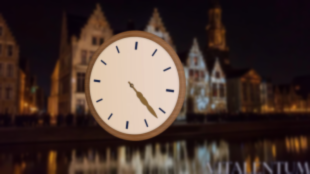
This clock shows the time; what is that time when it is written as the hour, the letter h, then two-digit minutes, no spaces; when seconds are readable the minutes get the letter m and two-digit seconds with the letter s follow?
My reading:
4h22
